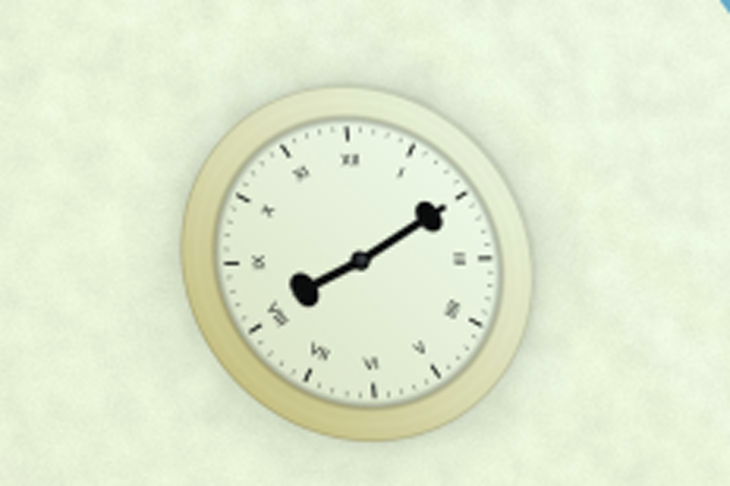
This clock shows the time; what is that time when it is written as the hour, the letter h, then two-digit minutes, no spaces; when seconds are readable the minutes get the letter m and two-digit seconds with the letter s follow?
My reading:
8h10
